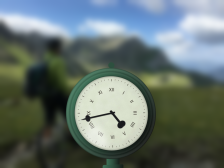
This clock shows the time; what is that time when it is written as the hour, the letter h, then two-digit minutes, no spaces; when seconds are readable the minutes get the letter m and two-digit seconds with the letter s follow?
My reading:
4h43
